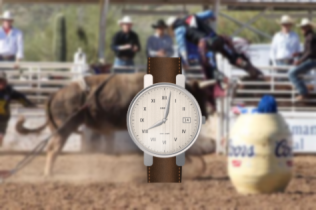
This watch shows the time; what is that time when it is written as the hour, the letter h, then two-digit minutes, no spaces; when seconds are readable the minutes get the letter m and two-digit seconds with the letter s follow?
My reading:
8h02
